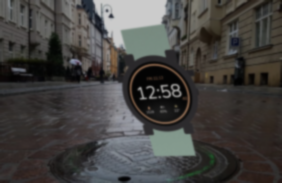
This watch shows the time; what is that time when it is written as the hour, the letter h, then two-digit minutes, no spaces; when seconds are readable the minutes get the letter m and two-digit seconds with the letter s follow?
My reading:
12h58
